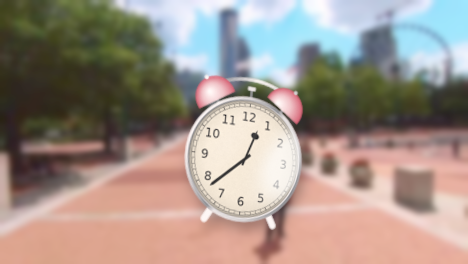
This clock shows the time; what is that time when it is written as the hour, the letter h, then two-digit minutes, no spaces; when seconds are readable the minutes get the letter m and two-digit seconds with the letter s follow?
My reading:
12h38
